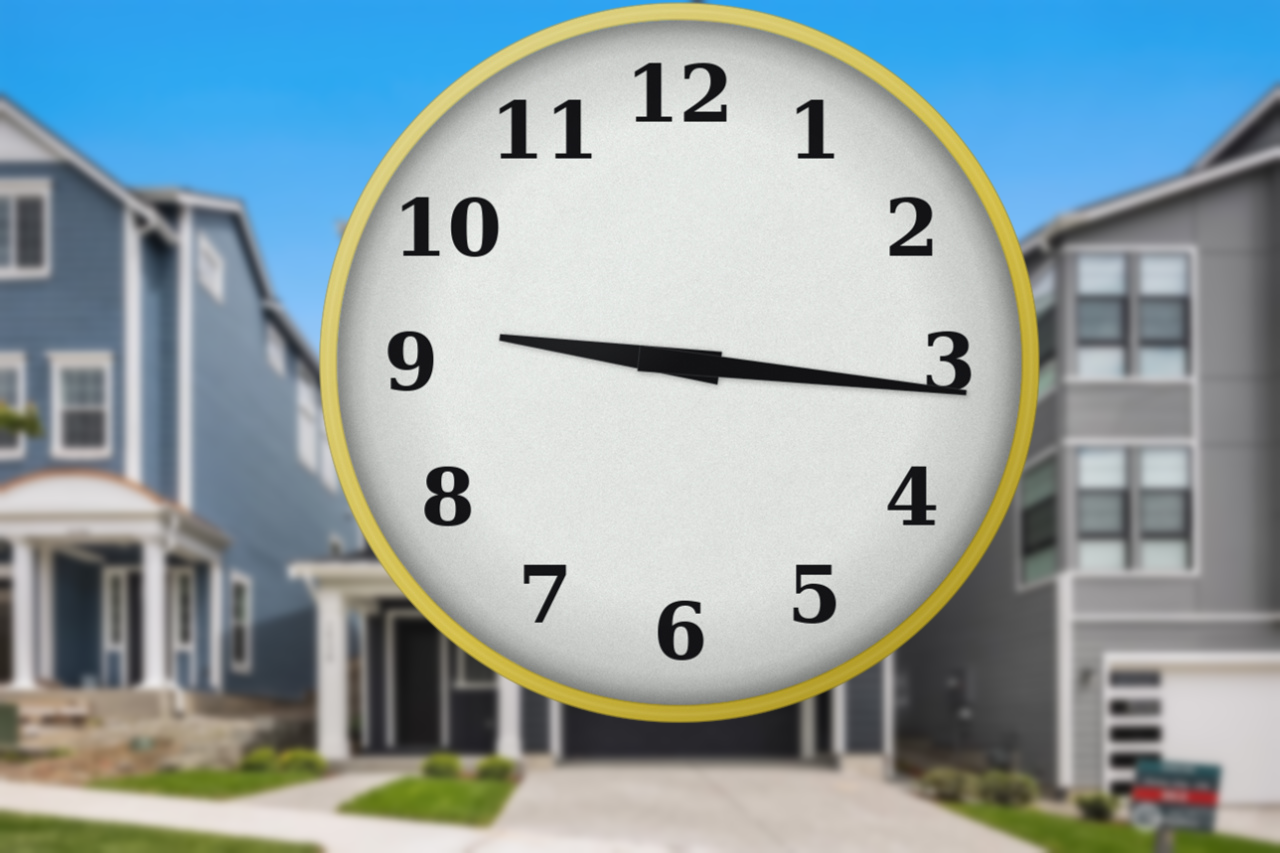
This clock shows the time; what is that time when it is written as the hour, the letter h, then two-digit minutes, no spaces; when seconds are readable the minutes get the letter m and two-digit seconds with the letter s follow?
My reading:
9h16
